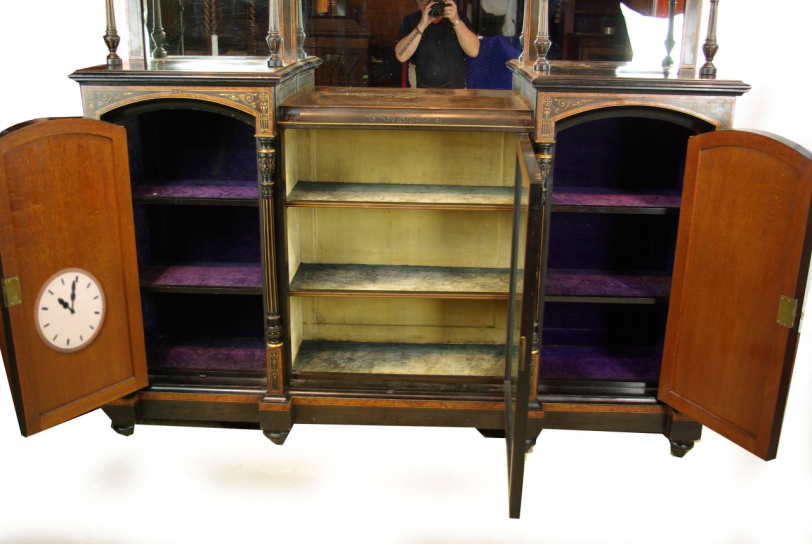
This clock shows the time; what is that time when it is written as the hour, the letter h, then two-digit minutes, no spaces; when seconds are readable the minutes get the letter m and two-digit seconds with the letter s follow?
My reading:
9h59
